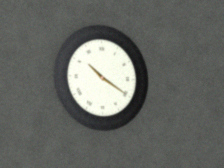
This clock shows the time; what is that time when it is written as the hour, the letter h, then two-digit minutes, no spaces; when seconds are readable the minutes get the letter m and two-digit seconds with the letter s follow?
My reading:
10h20
